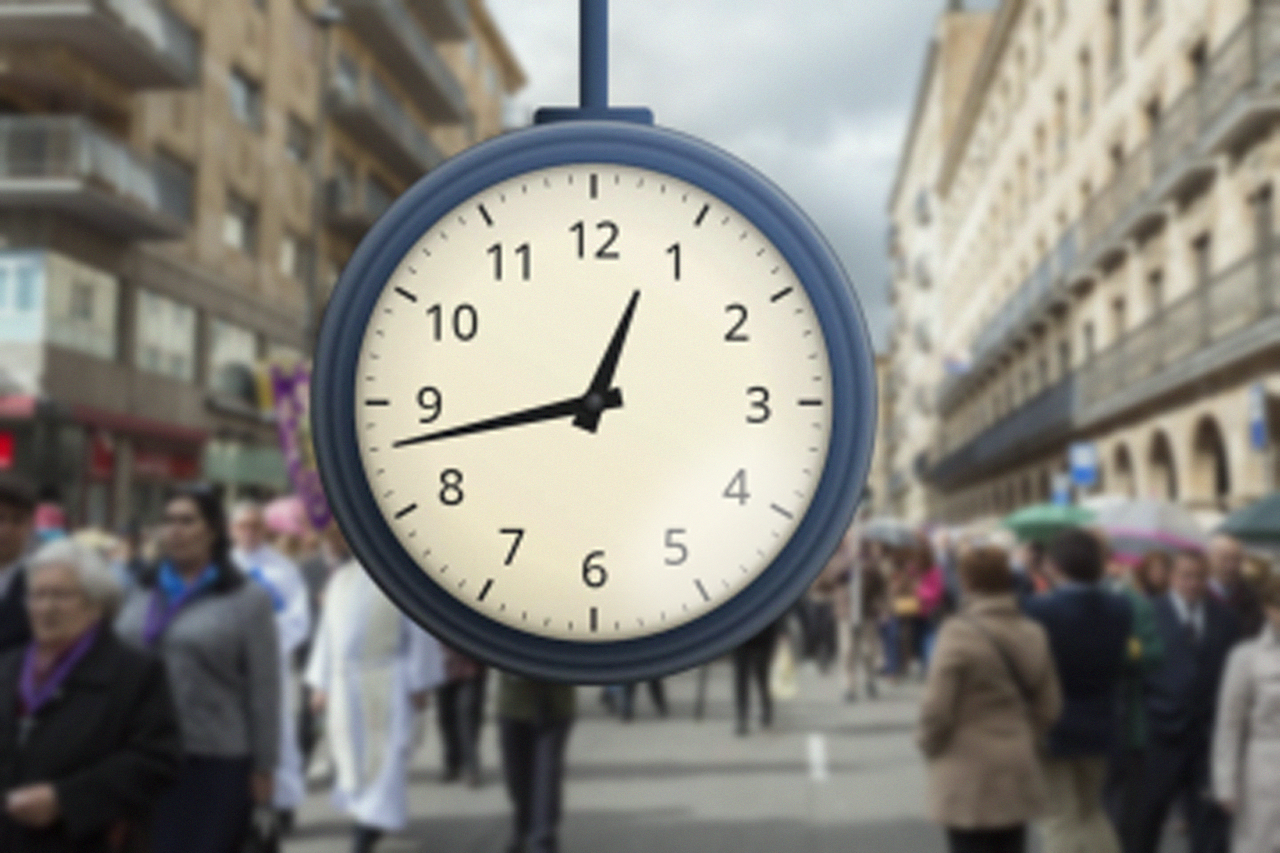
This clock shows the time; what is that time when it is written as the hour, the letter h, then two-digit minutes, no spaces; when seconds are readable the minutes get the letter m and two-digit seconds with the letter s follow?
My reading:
12h43
